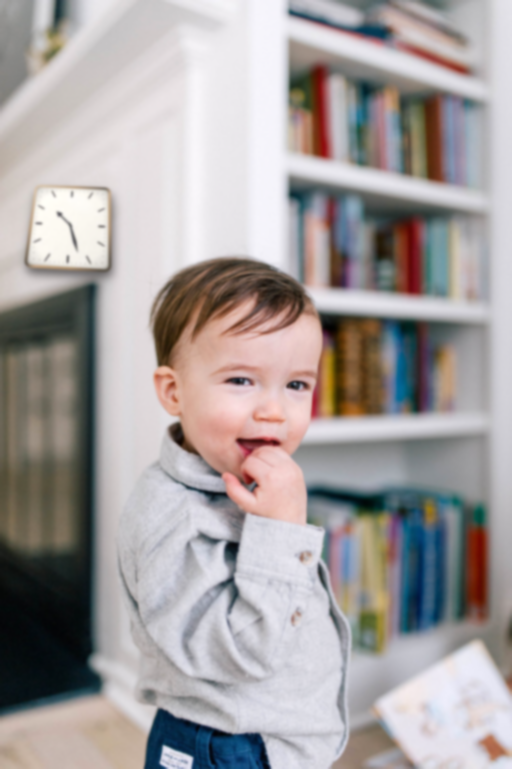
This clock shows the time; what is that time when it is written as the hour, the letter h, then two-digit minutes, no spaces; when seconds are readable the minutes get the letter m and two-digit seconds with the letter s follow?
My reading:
10h27
